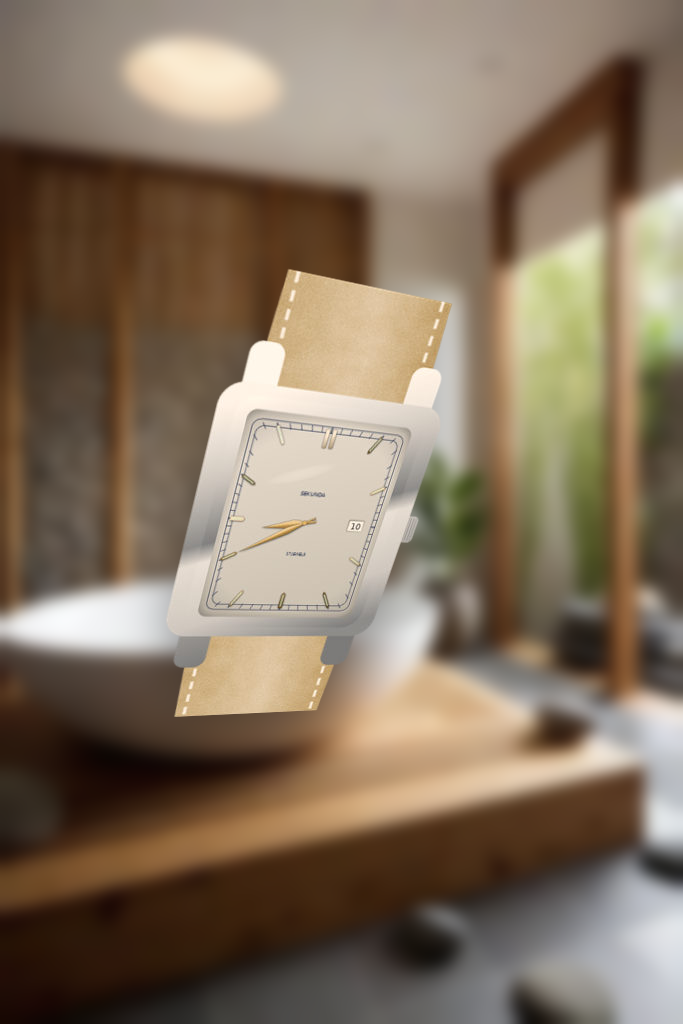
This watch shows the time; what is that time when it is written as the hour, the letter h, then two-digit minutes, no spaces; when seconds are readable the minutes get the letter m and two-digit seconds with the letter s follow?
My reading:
8h40
